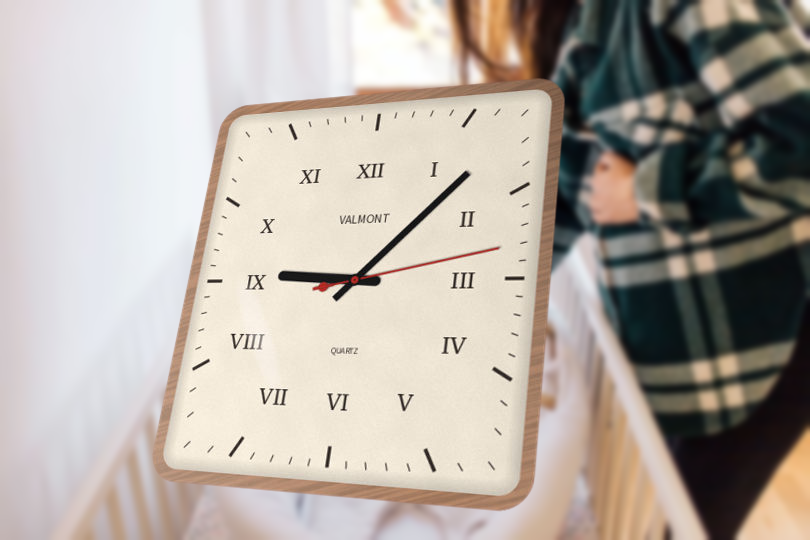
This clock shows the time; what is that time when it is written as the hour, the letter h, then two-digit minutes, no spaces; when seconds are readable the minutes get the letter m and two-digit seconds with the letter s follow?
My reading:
9h07m13s
